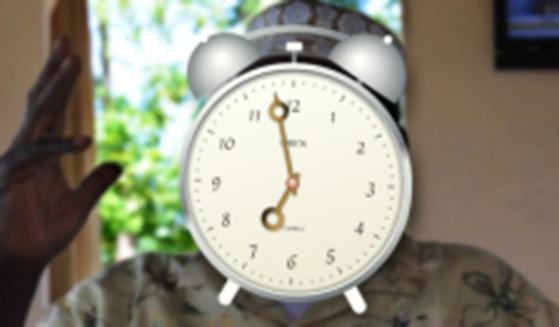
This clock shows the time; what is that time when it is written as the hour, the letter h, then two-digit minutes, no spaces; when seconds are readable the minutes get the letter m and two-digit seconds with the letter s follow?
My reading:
6h58
